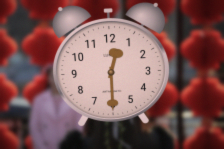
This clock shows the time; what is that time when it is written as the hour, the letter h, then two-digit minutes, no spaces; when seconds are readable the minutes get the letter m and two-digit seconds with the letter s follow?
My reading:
12h30
